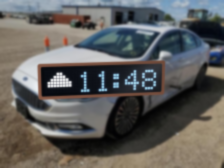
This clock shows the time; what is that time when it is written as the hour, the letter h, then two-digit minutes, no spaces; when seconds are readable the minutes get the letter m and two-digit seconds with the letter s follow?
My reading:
11h48
